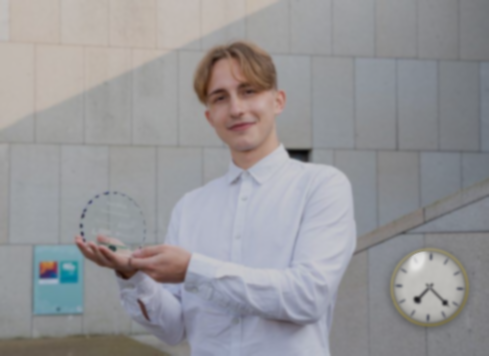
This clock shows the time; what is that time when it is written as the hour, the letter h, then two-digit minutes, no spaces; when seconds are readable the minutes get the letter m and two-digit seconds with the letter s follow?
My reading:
7h22
